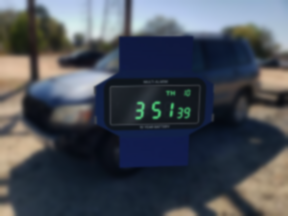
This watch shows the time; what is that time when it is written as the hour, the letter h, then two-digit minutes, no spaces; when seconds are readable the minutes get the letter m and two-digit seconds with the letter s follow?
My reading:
3h51m39s
